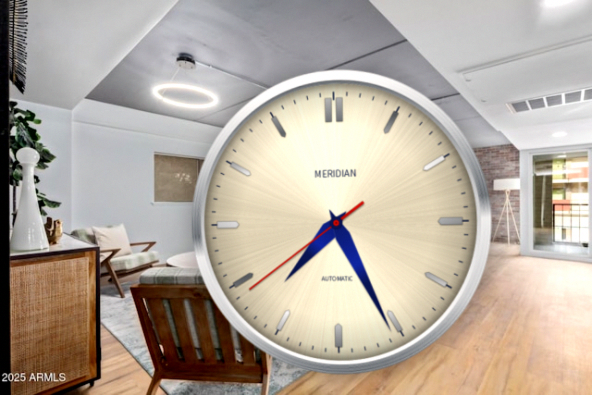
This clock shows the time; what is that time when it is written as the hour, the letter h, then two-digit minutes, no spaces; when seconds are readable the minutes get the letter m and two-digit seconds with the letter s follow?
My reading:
7h25m39s
